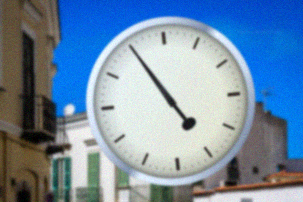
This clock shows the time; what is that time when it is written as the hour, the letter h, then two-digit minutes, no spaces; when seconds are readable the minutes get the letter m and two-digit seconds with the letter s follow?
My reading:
4h55
